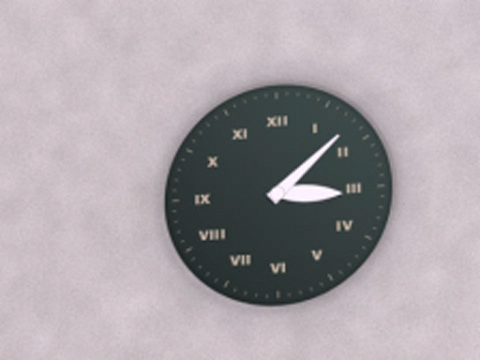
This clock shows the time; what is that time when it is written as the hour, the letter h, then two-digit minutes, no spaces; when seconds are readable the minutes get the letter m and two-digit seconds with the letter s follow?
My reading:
3h08
